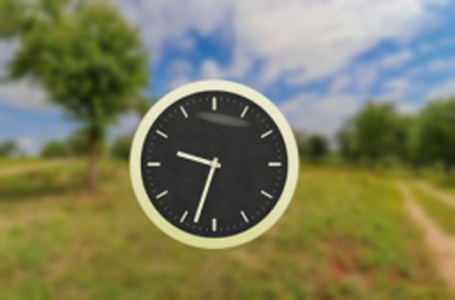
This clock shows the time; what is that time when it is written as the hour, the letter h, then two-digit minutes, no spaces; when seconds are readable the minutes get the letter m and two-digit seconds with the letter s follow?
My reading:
9h33
